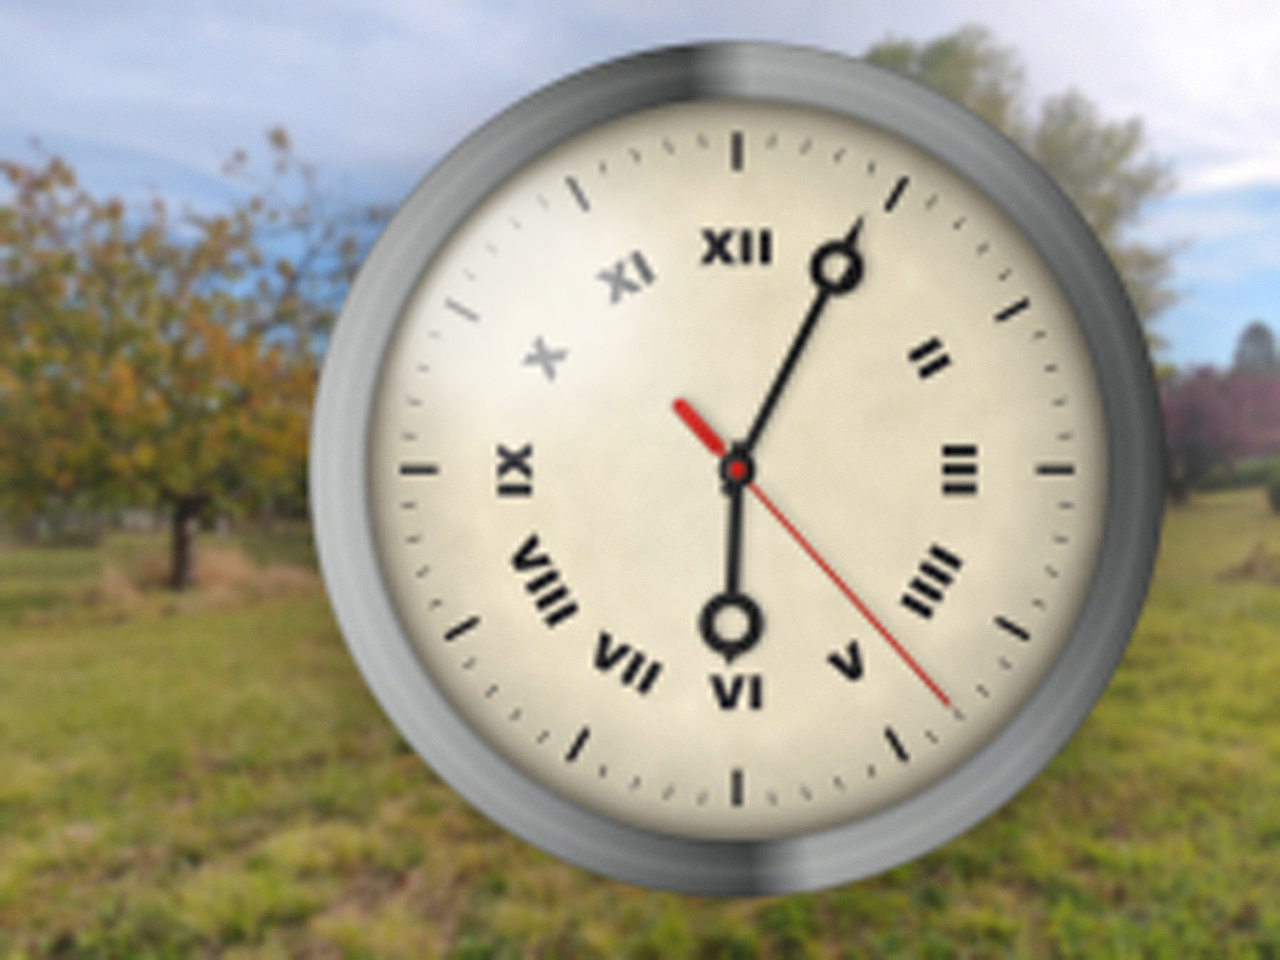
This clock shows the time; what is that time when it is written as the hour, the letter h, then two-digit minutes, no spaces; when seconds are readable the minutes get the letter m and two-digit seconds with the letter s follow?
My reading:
6h04m23s
